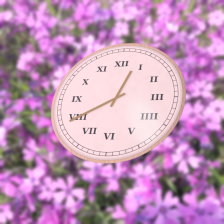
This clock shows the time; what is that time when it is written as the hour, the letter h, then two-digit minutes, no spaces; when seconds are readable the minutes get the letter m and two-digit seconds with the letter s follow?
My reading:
12h40
